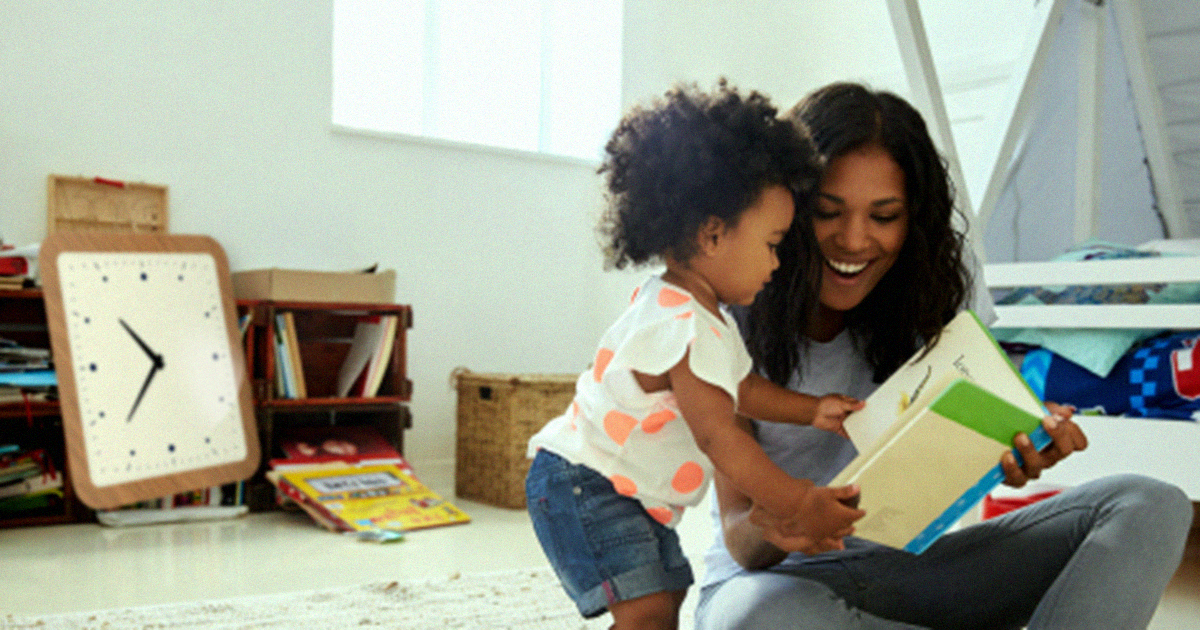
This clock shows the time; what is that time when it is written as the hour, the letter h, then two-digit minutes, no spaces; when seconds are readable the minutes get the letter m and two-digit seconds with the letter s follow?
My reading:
10h37
